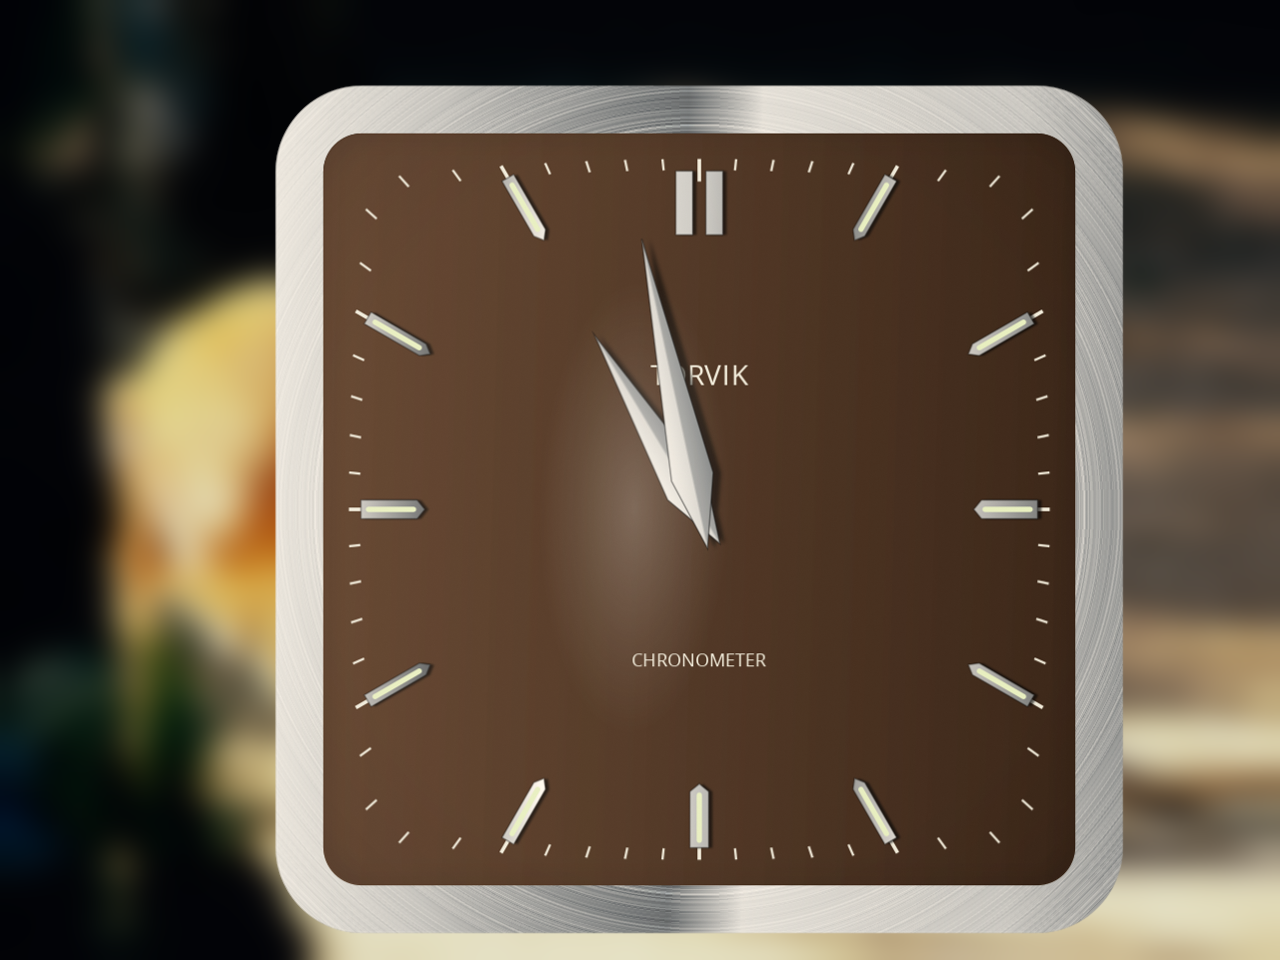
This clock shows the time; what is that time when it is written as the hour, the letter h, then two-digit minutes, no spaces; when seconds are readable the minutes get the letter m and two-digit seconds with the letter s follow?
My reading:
10h58
